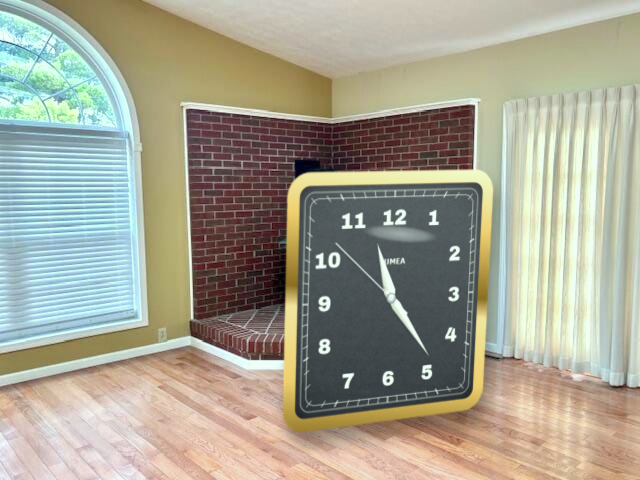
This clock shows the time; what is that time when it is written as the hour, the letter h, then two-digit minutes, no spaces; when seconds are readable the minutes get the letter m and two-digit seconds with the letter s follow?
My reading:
11h23m52s
